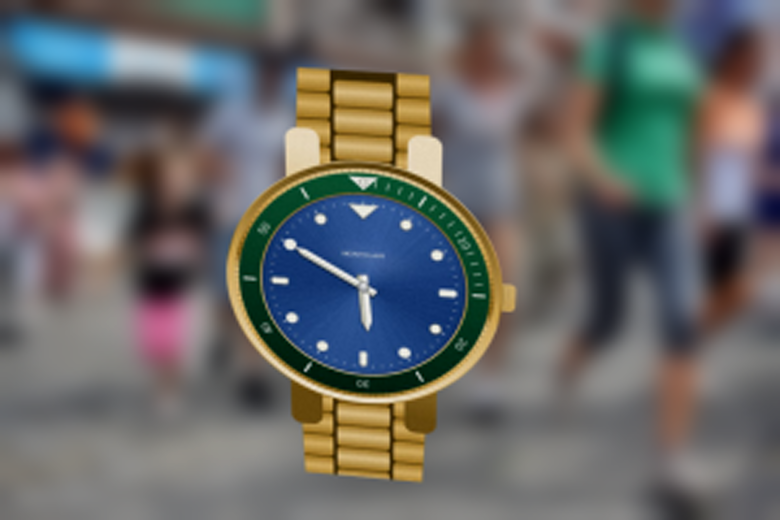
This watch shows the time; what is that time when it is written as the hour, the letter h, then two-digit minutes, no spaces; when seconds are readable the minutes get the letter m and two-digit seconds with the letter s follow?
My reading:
5h50
